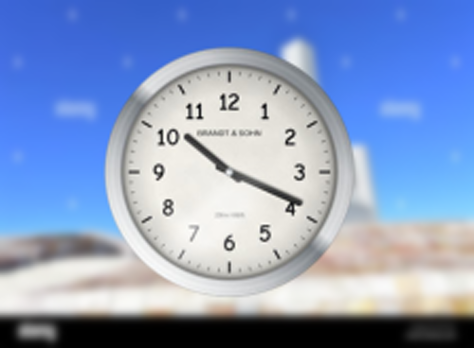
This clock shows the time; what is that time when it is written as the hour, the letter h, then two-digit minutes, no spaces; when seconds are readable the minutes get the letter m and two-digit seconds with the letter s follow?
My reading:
10h19
